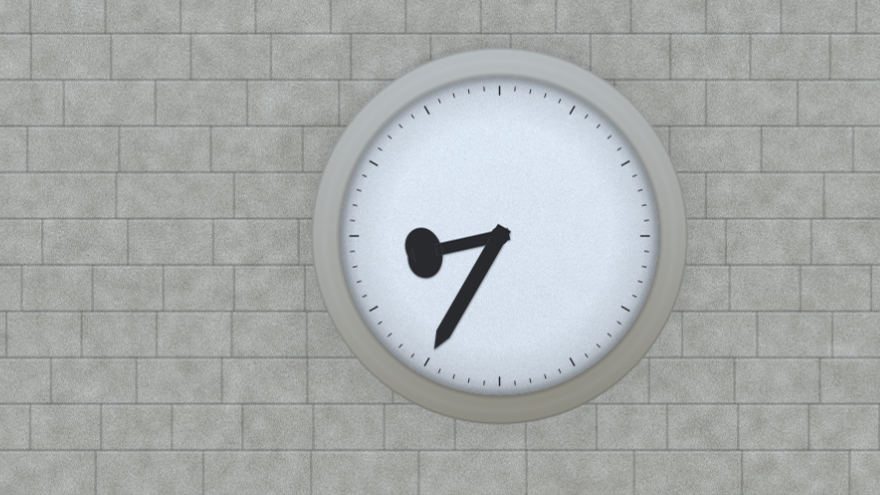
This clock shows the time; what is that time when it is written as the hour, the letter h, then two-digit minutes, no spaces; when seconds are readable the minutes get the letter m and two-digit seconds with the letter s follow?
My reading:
8h35
